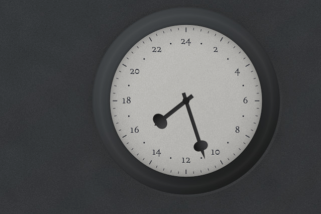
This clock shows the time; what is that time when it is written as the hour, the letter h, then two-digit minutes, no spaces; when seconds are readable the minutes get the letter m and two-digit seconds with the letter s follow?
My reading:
15h27
